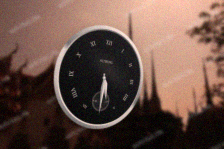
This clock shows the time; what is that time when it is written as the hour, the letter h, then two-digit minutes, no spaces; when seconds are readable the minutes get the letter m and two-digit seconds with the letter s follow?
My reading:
5h30
